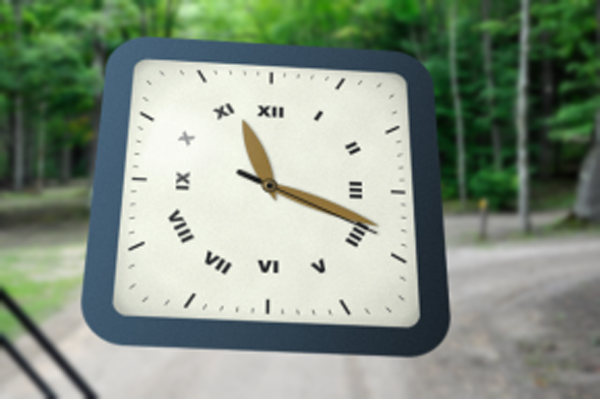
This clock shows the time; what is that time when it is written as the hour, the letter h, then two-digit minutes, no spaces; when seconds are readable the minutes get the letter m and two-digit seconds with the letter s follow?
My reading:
11h18m19s
